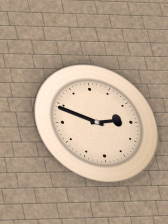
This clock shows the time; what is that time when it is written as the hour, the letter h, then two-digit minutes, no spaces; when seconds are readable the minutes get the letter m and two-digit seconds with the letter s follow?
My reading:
2h49
